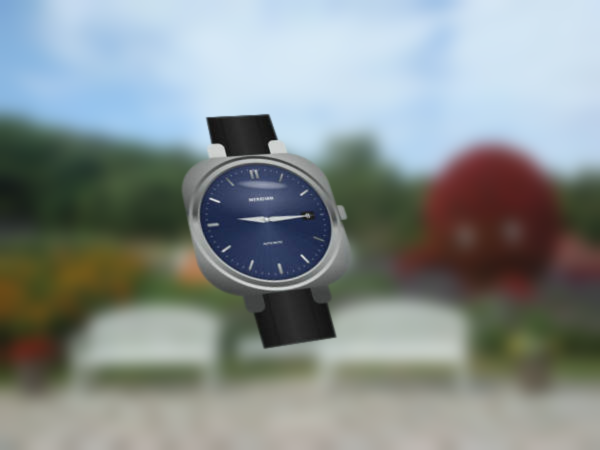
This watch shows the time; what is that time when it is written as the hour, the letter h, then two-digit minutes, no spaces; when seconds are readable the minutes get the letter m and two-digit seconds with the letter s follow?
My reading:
9h15
